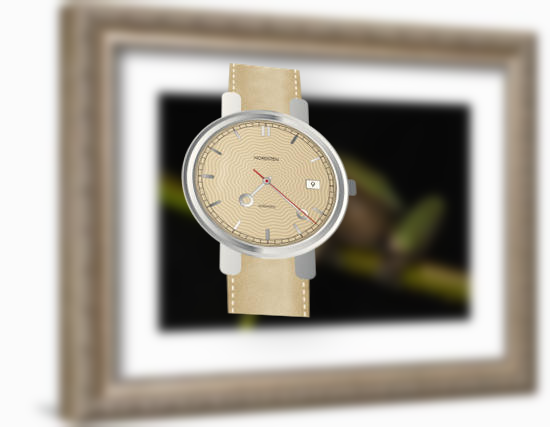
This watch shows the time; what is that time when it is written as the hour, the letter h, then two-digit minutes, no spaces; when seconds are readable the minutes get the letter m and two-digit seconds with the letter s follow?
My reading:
7h22m22s
